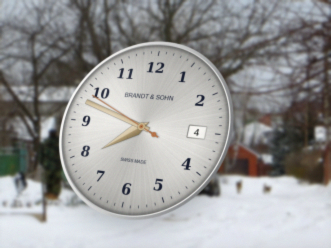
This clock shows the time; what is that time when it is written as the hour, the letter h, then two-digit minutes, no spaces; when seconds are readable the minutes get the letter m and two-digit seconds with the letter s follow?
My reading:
7h47m49s
